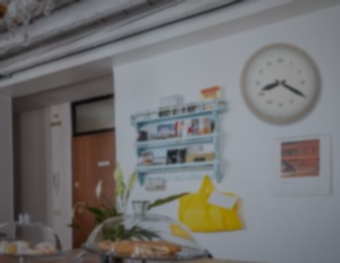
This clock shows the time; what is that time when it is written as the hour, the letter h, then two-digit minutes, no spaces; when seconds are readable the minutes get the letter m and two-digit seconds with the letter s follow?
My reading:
8h20
